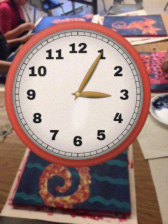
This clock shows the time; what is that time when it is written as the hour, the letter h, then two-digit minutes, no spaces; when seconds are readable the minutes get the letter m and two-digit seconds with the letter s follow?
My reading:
3h05
